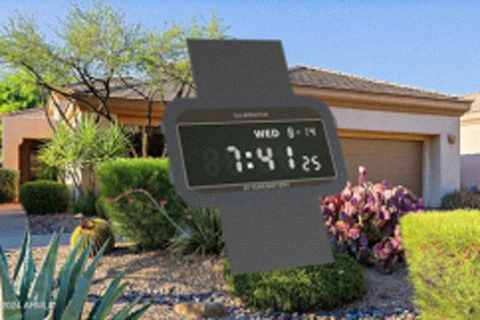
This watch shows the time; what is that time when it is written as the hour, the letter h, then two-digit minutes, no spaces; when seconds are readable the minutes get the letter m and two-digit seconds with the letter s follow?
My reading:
7h41m25s
